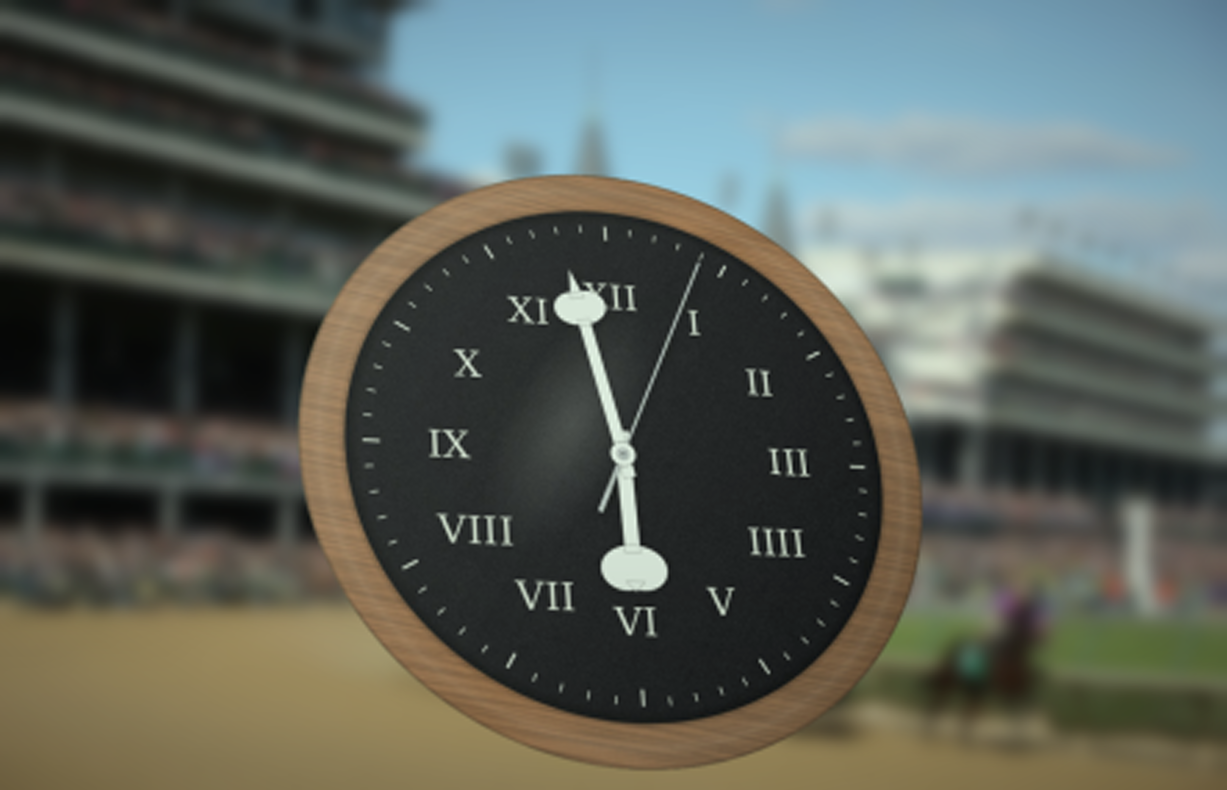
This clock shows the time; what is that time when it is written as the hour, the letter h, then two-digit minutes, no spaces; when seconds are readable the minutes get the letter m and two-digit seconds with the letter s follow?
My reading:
5h58m04s
